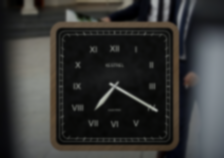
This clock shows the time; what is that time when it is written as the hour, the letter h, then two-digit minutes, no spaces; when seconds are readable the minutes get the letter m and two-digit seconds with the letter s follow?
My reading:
7h20
